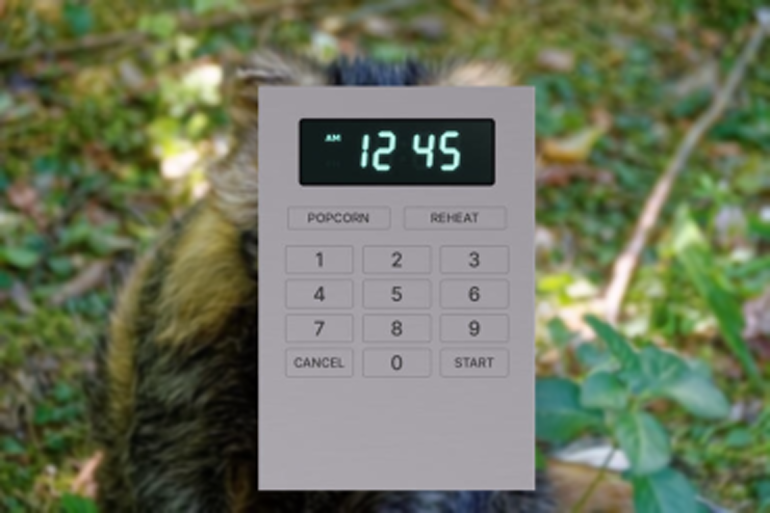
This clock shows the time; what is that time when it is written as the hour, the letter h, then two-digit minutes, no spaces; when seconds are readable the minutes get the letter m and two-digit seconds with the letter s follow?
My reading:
12h45
